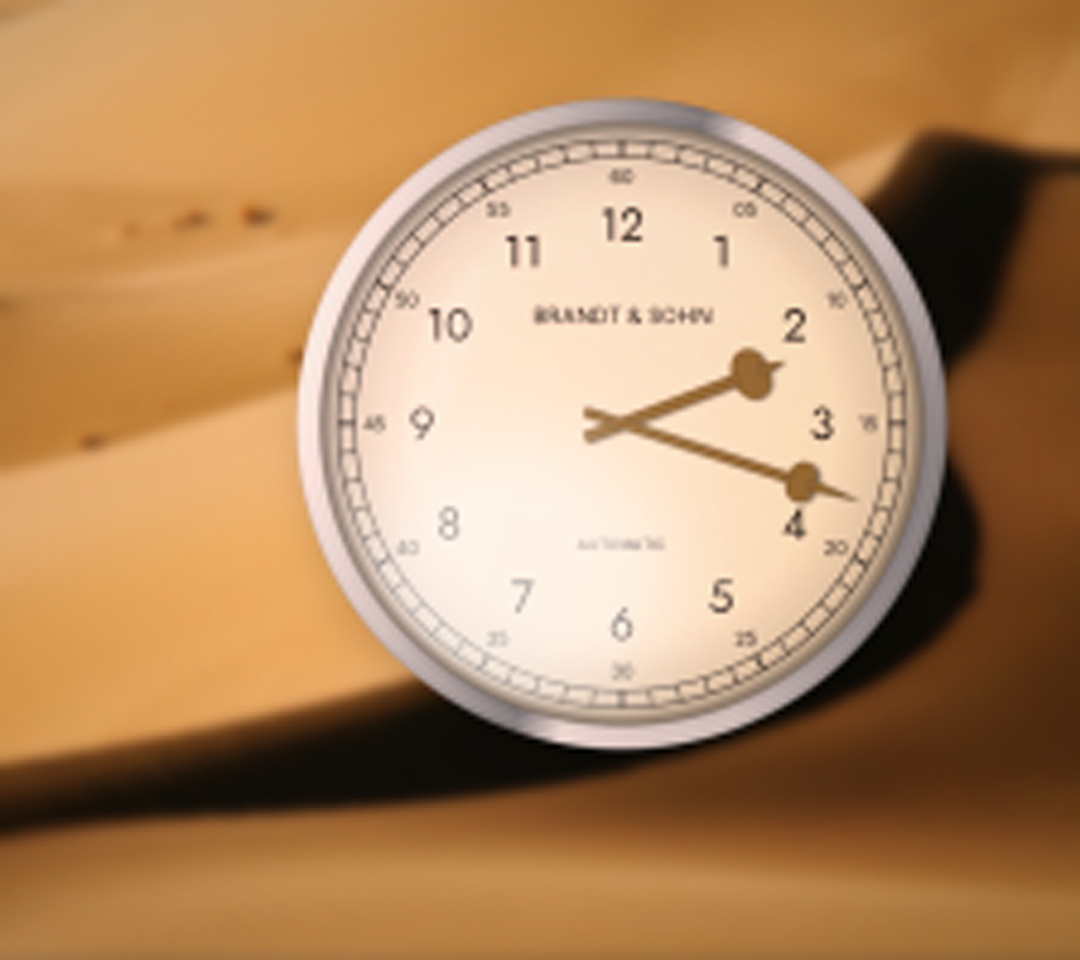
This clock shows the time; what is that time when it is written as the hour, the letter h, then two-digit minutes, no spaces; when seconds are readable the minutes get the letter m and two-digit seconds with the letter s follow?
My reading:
2h18
